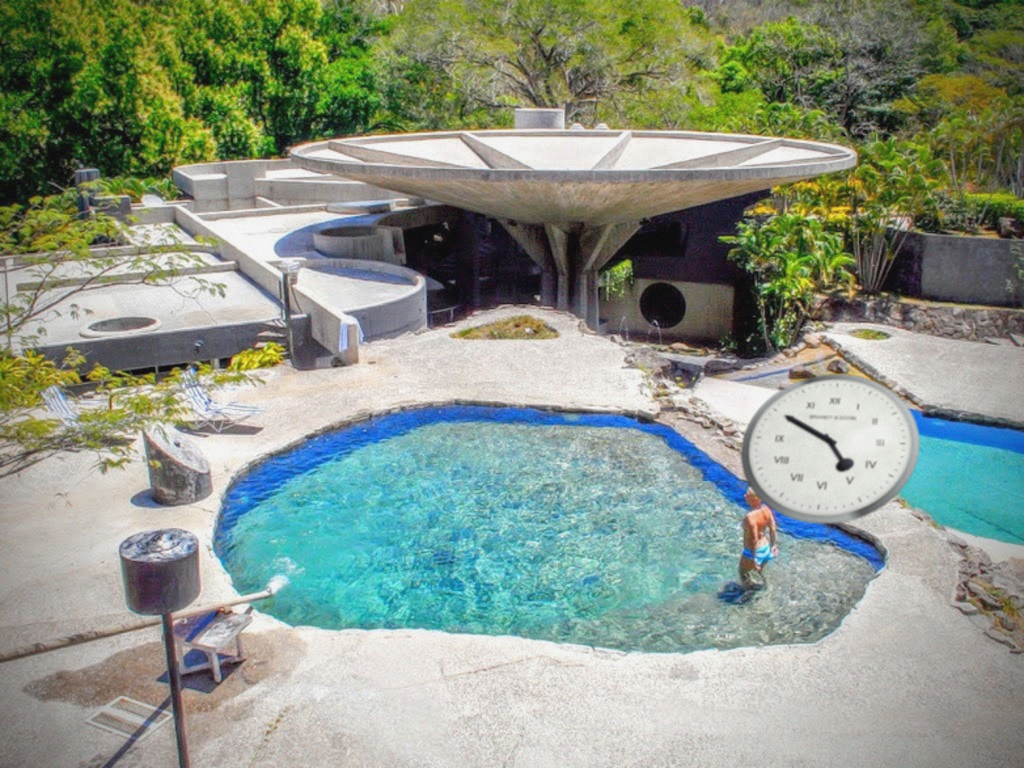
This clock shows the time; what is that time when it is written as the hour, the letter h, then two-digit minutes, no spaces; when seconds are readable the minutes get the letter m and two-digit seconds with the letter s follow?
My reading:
4h50
